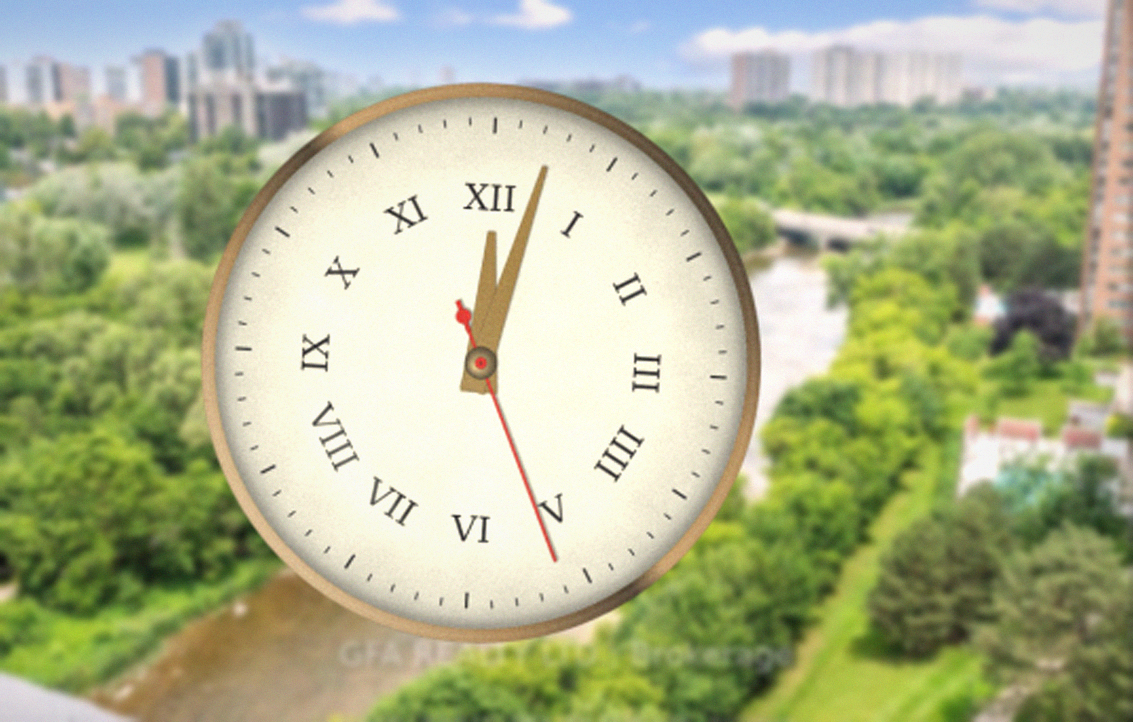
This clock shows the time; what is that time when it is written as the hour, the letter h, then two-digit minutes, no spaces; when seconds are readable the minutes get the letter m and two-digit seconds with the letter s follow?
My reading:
12h02m26s
